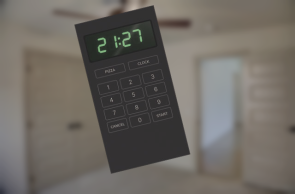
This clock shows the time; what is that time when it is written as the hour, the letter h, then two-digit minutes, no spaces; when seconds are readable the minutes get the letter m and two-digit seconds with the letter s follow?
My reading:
21h27
